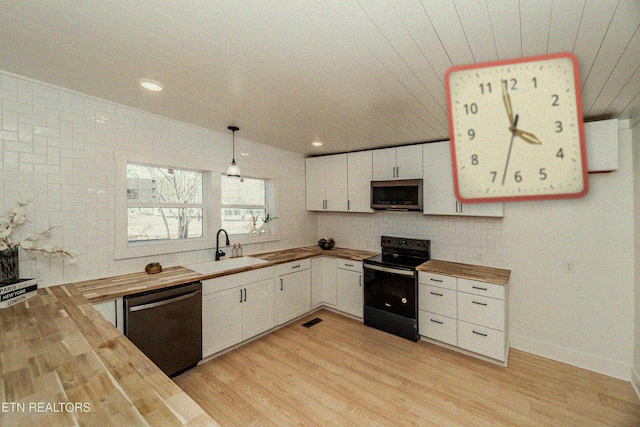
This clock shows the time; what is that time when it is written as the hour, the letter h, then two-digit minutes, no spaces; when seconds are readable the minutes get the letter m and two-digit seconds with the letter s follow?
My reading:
3h58m33s
